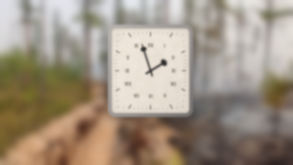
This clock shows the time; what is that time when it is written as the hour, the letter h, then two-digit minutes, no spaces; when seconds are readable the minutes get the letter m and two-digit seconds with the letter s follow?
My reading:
1h57
